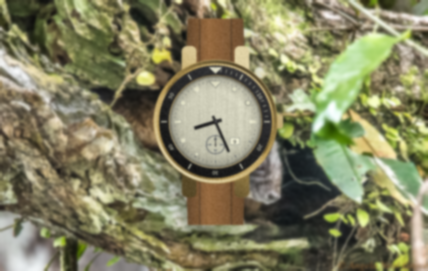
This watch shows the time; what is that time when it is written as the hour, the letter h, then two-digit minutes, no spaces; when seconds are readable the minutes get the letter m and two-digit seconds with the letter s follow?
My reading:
8h26
